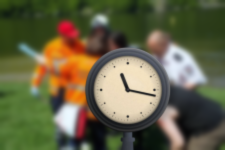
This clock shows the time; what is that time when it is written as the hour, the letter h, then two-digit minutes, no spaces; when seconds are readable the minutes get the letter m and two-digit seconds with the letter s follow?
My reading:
11h17
